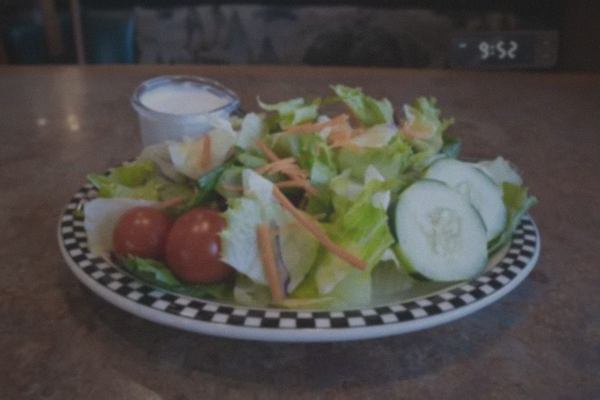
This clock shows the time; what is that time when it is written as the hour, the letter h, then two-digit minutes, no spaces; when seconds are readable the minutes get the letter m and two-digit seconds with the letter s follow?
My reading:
9h52
